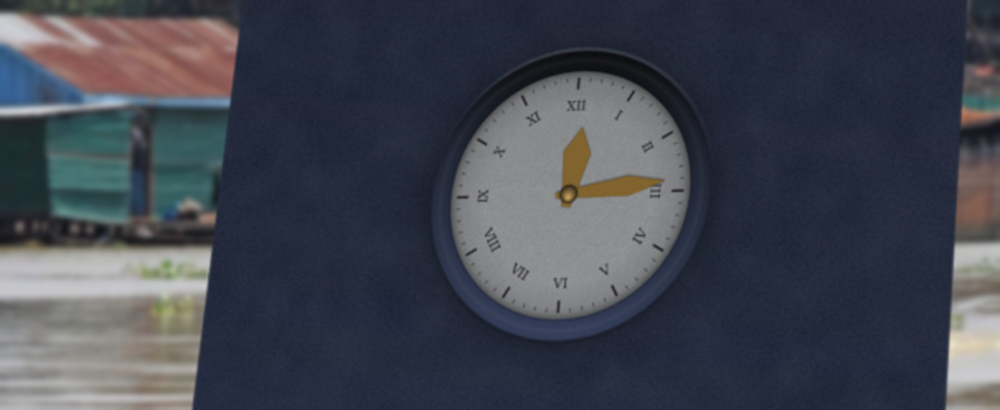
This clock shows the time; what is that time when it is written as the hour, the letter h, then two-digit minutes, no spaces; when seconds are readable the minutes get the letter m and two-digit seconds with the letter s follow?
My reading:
12h14
